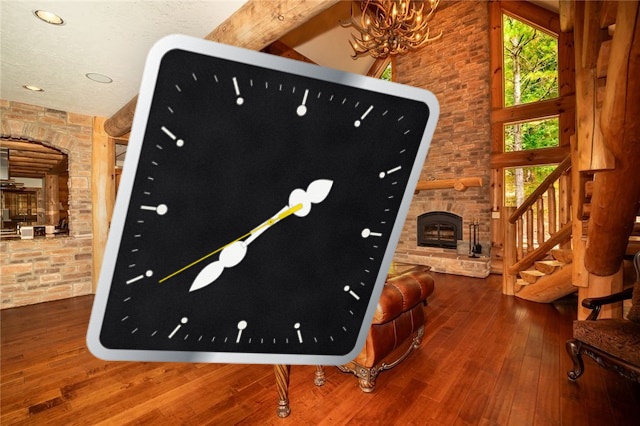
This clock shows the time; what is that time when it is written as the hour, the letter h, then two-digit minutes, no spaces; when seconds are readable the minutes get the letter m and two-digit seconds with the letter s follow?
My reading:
1h36m39s
